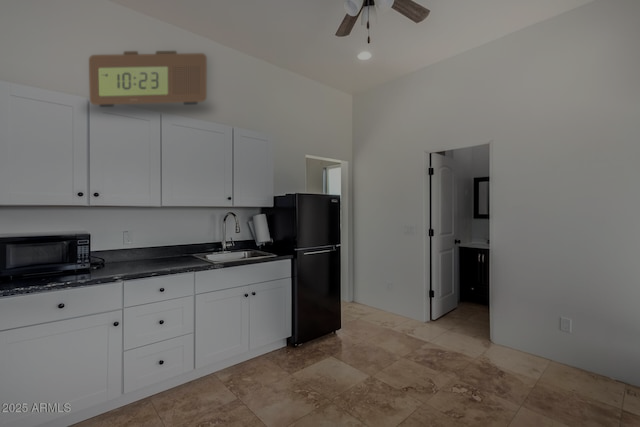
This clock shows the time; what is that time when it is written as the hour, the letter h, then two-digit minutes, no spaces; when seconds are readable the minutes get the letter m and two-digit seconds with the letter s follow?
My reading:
10h23
